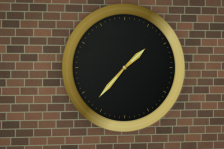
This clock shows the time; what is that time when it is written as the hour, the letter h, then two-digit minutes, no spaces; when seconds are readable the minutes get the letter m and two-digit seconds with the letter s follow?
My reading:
1h37
